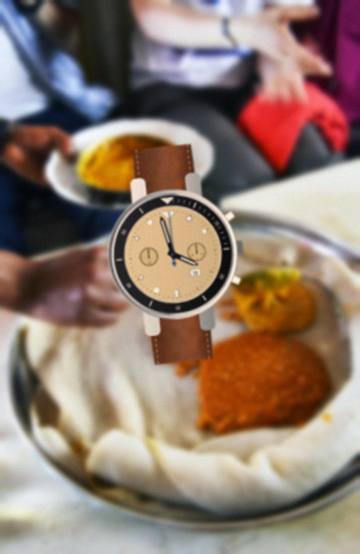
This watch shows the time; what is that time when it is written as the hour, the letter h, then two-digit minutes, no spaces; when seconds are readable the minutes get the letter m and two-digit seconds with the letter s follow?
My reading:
3h58
